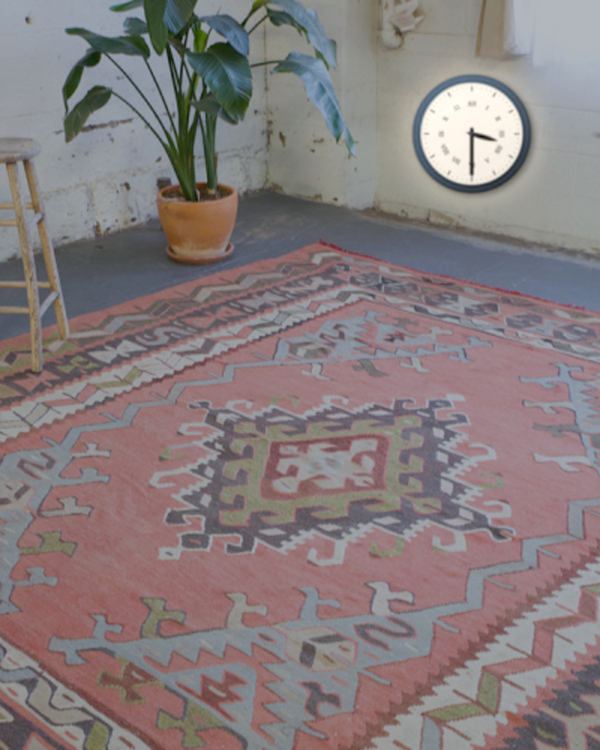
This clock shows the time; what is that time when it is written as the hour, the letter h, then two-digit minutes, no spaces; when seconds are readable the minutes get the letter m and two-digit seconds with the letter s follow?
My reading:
3h30
